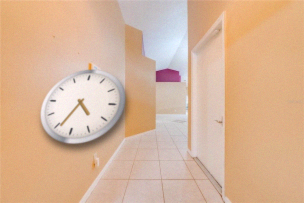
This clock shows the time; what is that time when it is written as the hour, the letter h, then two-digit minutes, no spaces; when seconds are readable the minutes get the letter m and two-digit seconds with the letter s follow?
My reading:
4h34
